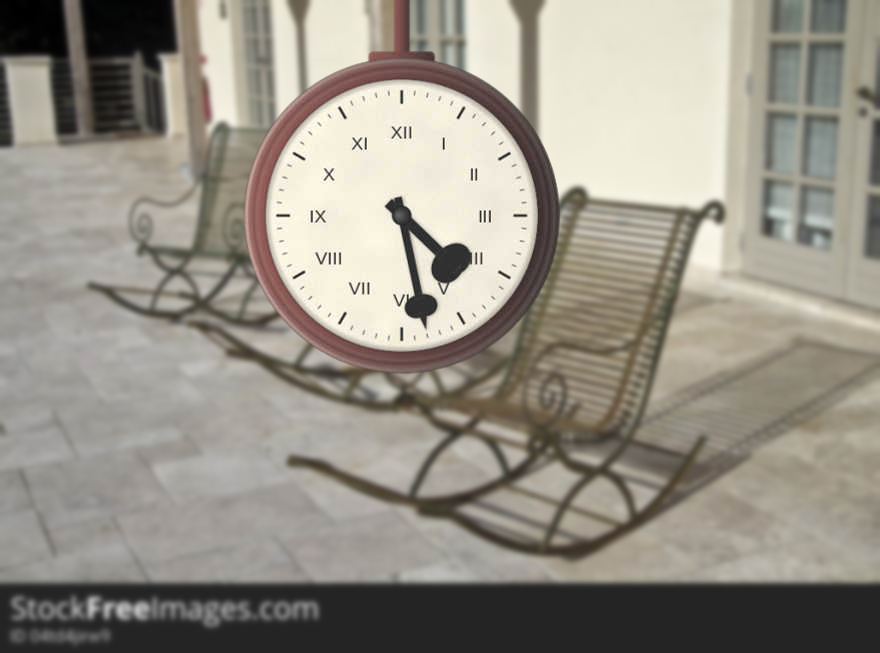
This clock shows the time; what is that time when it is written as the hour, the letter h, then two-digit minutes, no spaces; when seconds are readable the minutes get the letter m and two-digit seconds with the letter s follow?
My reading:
4h28
